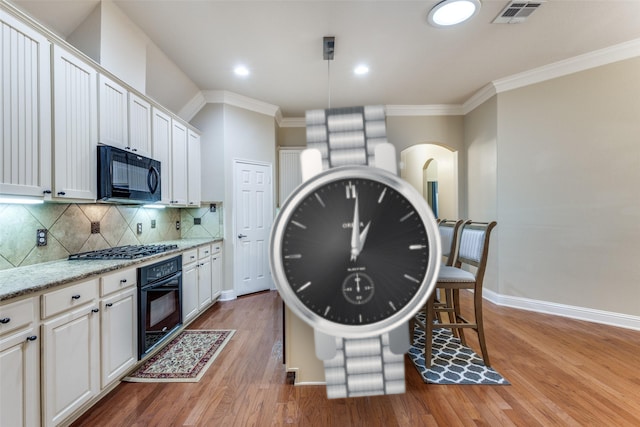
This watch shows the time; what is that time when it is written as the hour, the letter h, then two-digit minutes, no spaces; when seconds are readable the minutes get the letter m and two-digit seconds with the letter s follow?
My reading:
1h01
